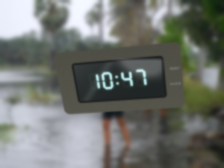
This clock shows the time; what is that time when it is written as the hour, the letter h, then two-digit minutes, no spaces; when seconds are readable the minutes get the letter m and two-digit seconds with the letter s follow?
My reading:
10h47
